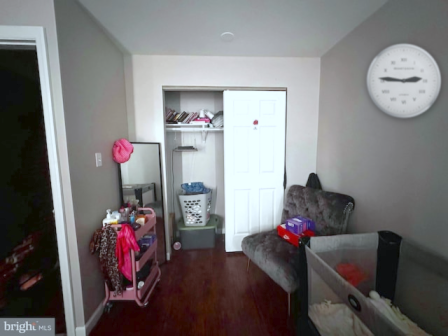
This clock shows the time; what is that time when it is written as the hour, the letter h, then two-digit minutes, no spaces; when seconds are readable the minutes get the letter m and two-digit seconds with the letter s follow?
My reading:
2h46
